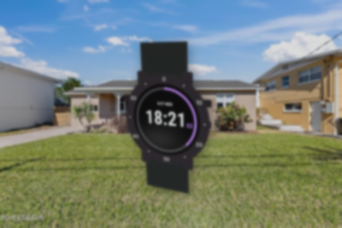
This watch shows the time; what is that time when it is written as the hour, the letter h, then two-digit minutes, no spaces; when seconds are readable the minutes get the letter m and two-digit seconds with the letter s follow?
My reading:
18h21
